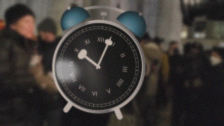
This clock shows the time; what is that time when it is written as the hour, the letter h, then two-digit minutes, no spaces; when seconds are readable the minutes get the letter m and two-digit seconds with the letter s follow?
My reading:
10h03
